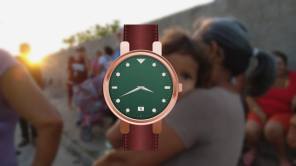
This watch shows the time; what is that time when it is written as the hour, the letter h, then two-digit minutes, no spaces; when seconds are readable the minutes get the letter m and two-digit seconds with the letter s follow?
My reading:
3h41
